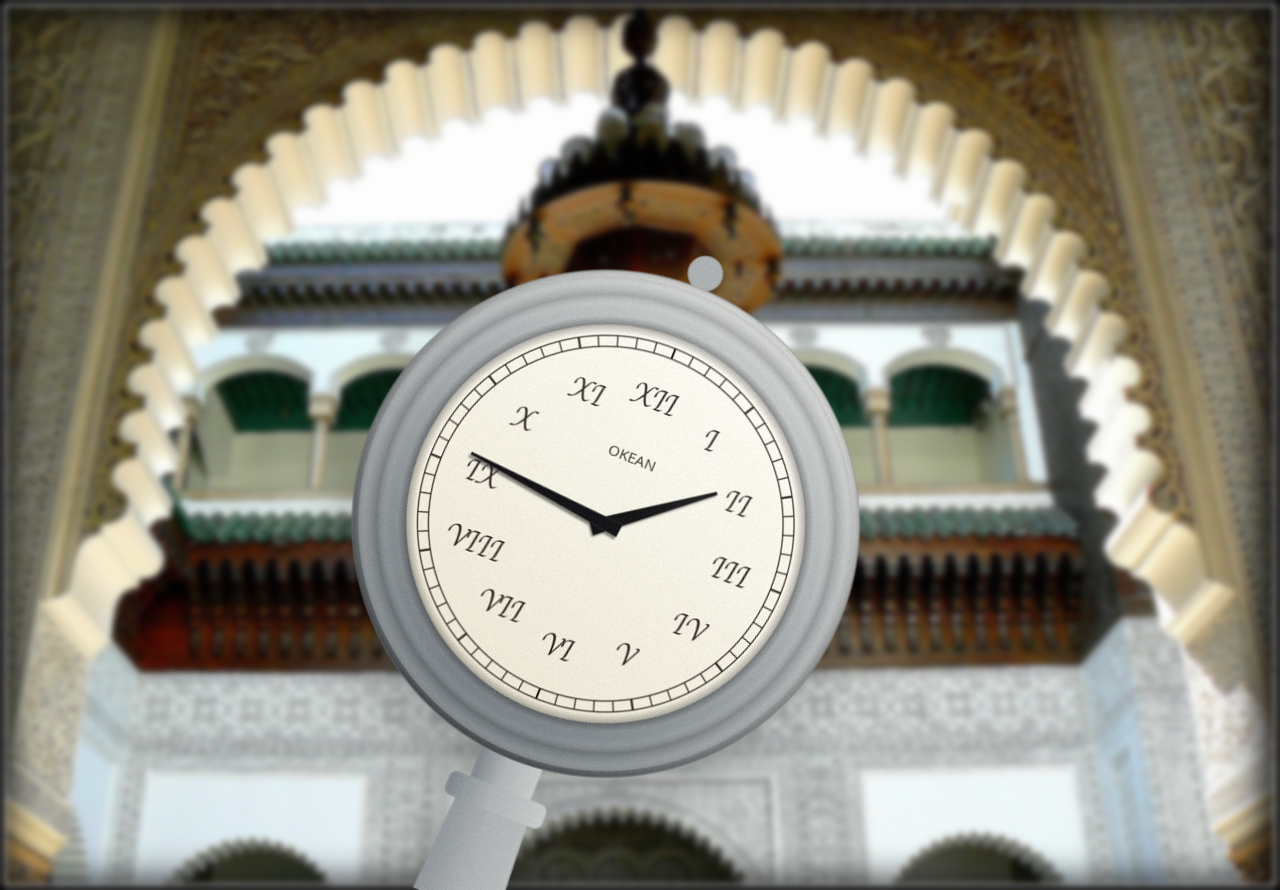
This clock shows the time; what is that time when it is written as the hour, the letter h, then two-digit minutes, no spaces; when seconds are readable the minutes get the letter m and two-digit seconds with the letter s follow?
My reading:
1h46
